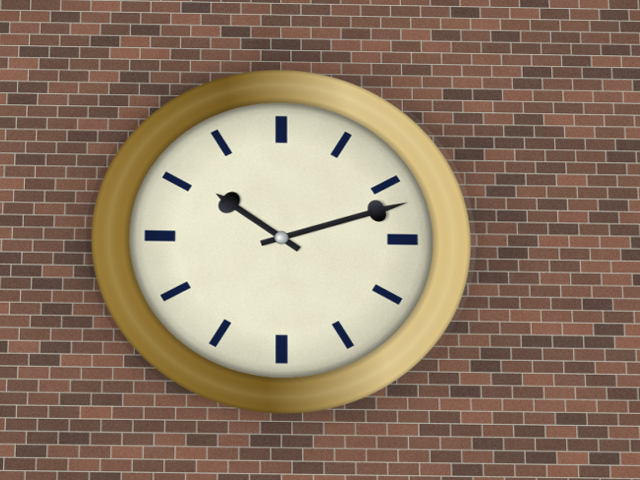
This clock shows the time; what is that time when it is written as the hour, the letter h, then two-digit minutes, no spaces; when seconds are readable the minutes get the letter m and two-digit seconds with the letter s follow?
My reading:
10h12
